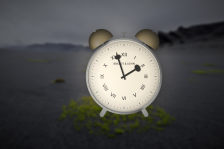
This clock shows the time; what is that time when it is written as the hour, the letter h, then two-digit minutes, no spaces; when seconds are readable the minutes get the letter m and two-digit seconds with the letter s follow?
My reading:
1h57
